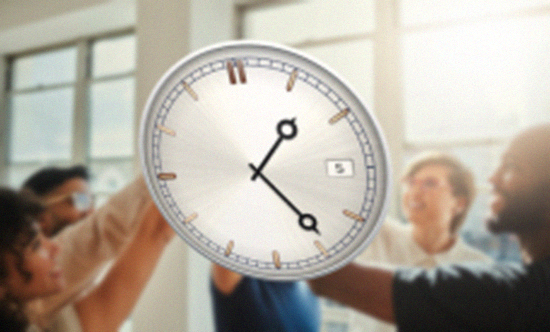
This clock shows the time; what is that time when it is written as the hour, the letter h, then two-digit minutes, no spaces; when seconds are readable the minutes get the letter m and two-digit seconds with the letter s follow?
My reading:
1h24
